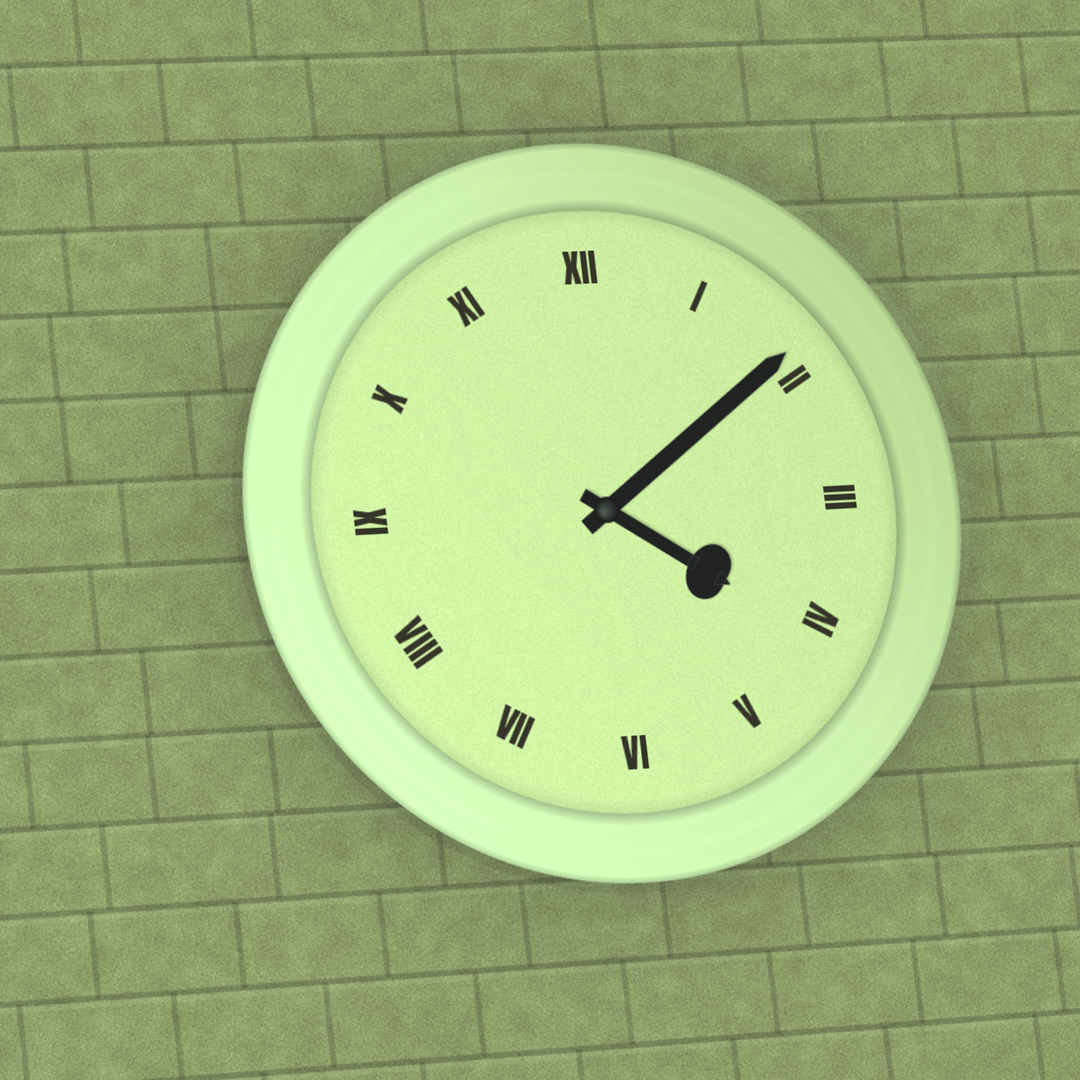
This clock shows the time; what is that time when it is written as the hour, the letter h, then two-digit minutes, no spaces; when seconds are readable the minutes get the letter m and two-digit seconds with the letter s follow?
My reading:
4h09
